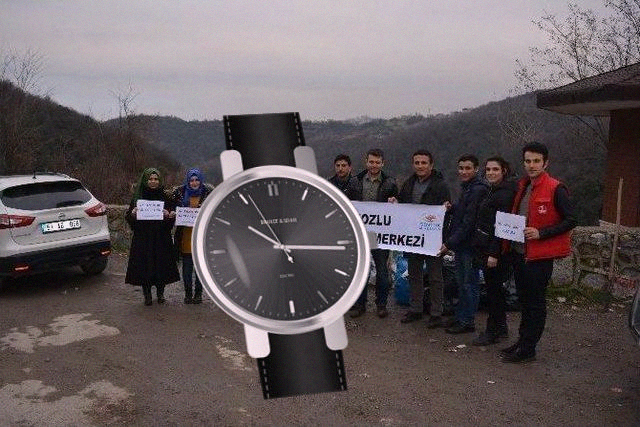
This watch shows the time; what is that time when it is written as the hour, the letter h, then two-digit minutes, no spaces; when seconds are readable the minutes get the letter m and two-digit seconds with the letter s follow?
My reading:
10h15m56s
